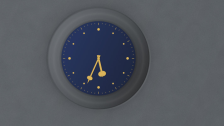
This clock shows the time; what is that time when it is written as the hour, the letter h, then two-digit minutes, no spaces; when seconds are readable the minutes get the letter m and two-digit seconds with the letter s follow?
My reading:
5h34
